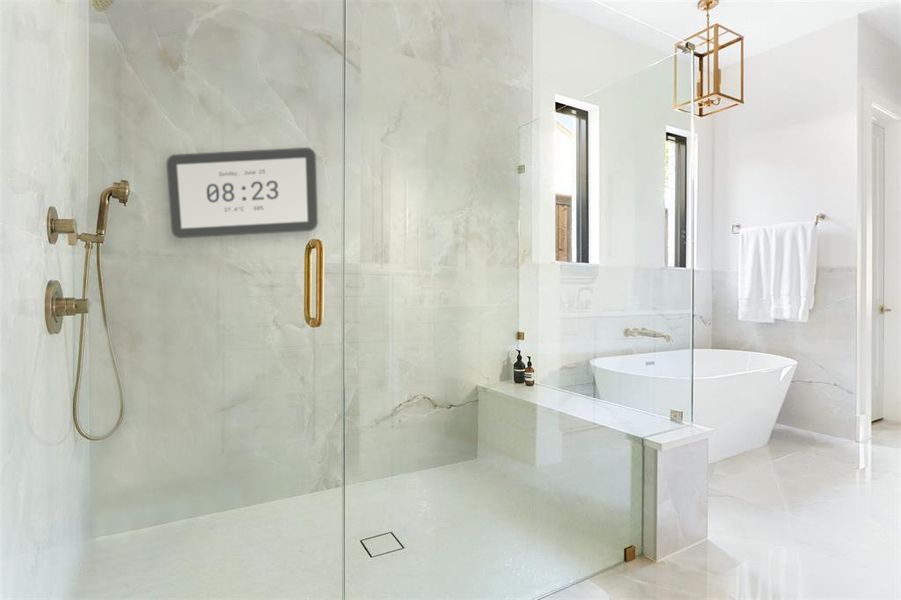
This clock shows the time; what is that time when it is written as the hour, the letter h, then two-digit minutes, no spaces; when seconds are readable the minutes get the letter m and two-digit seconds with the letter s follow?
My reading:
8h23
